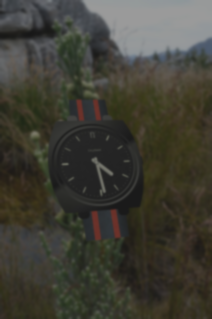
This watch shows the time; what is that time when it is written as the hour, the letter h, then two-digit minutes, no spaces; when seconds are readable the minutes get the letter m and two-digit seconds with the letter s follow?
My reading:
4h29
